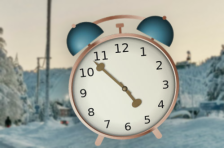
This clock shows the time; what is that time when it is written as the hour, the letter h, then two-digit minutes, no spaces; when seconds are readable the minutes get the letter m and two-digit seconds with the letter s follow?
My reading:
4h53
